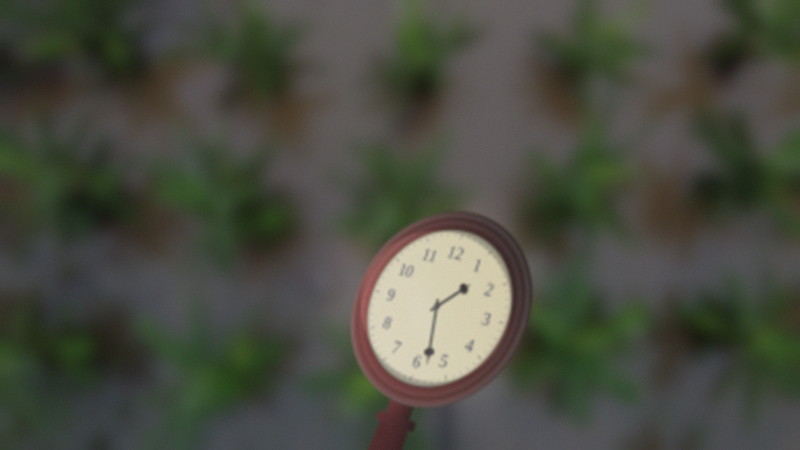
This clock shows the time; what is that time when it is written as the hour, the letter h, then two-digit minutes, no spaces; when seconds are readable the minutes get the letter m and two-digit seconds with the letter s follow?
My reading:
1h28
